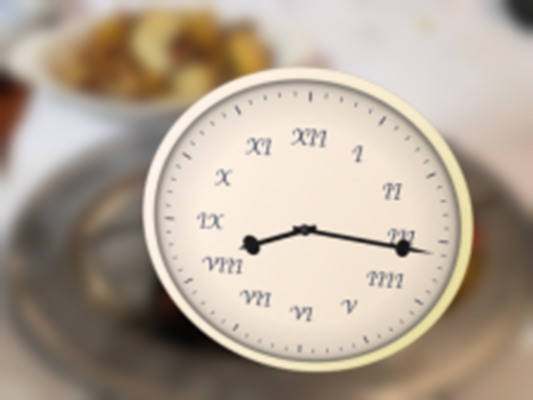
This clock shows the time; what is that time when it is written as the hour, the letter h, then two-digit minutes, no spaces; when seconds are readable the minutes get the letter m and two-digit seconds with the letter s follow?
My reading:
8h16
